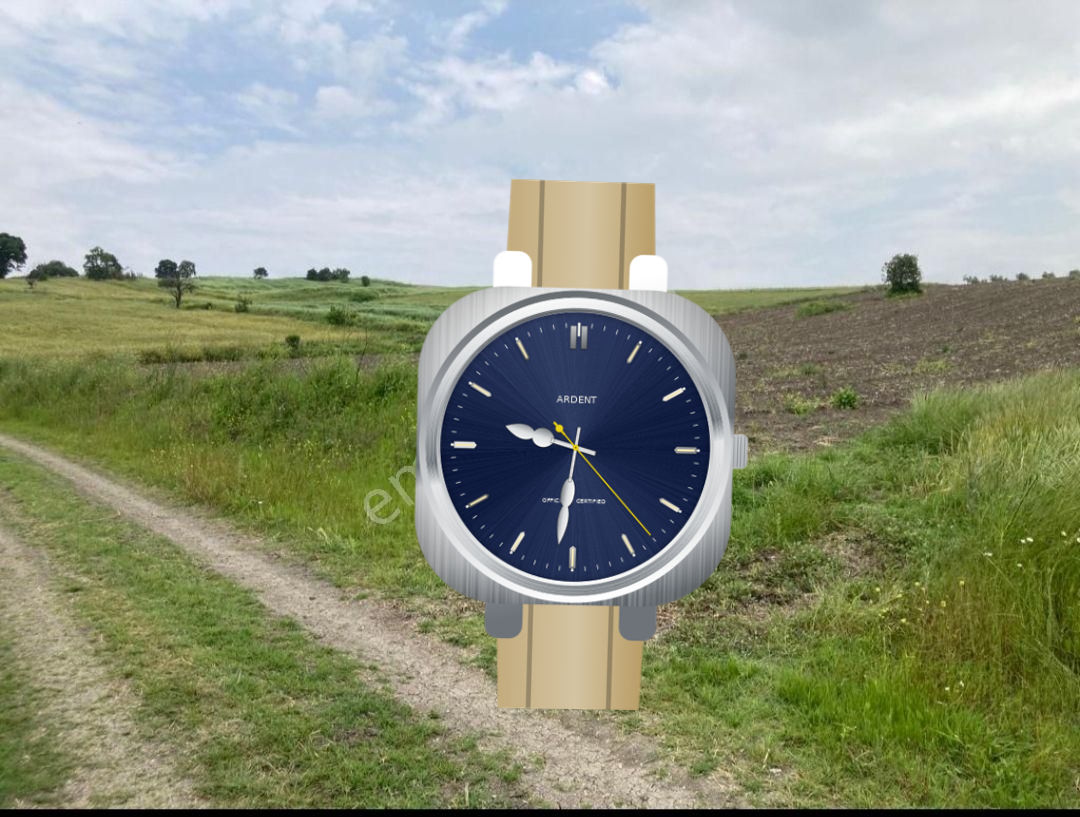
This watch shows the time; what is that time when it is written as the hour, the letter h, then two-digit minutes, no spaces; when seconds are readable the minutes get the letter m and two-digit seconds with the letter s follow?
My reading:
9h31m23s
